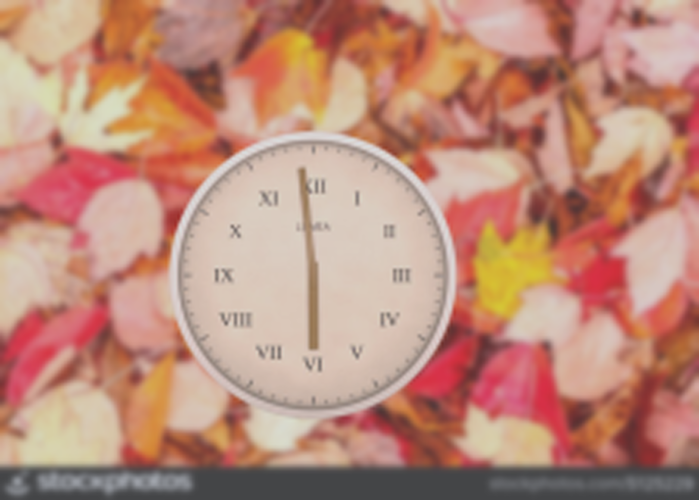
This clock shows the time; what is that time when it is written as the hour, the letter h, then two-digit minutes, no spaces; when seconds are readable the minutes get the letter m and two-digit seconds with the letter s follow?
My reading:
5h59
